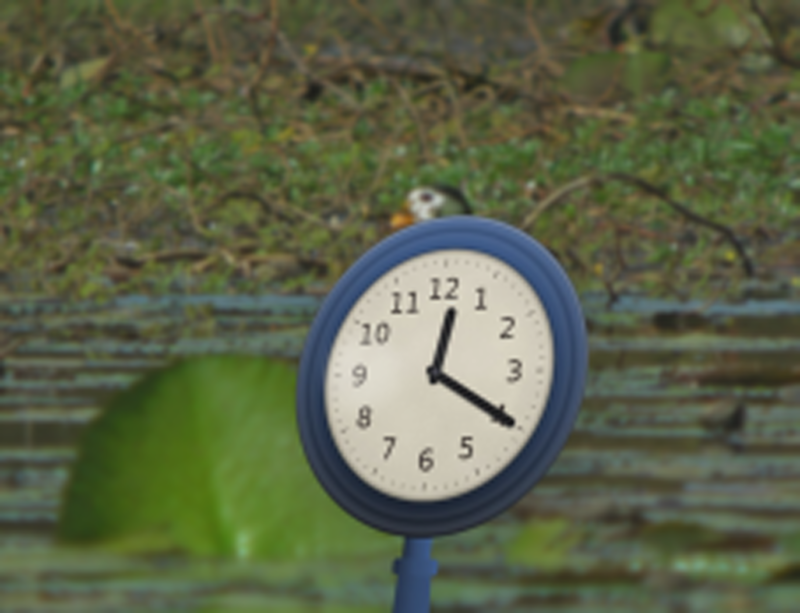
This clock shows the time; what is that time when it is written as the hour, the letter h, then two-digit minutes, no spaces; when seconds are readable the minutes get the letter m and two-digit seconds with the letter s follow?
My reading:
12h20
